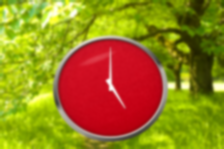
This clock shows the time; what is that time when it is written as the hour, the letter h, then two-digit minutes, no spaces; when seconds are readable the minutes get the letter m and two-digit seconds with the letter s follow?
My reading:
5h00
